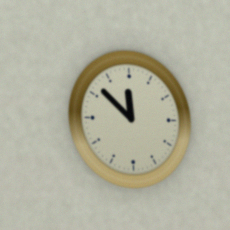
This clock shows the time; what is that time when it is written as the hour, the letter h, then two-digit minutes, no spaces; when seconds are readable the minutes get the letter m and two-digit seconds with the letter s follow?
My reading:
11h52
